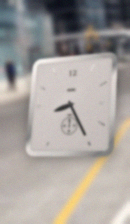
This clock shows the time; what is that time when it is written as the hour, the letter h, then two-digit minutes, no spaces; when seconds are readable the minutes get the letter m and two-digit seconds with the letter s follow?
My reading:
8h25
